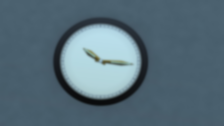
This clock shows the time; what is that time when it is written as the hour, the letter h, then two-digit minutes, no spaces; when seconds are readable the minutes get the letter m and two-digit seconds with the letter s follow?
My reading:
10h16
